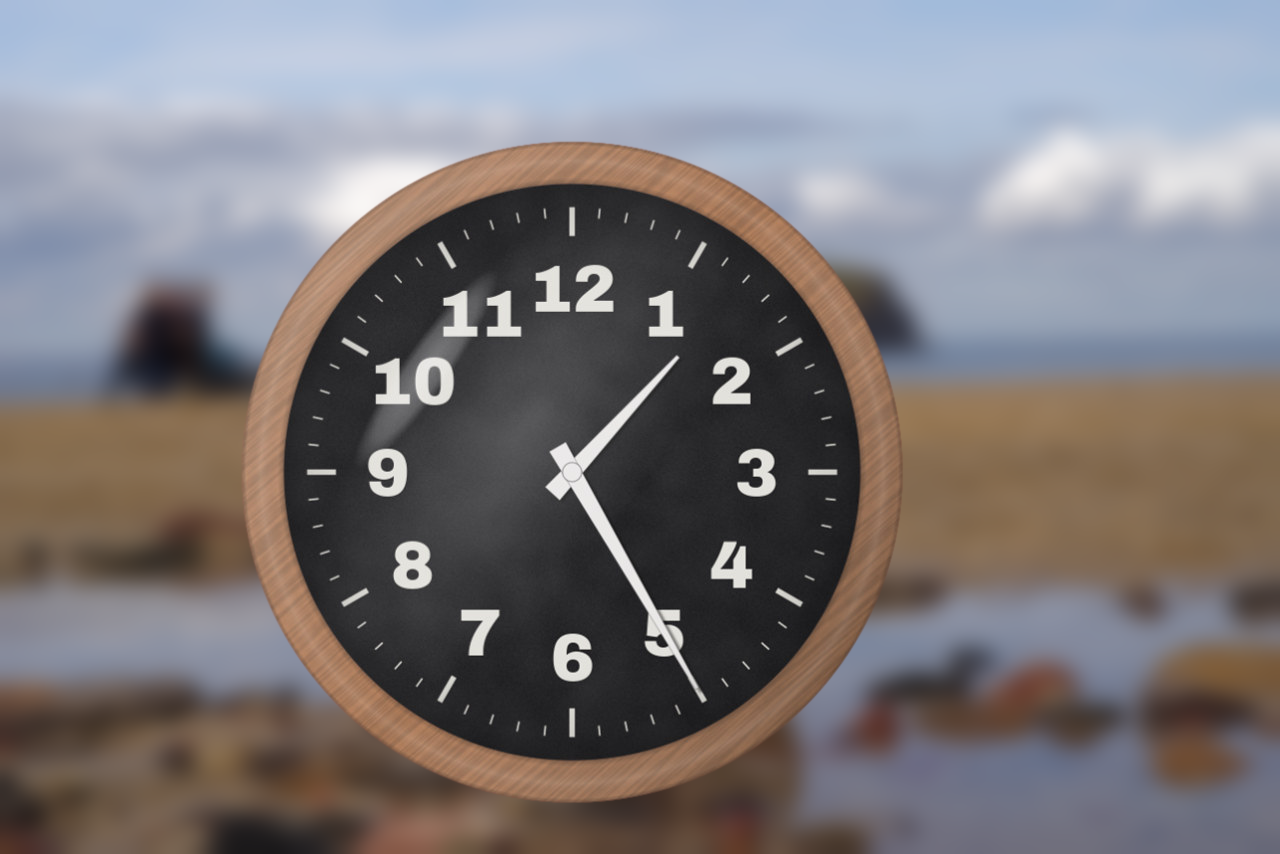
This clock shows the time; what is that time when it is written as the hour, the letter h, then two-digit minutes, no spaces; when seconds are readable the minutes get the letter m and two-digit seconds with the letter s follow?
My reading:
1h25
